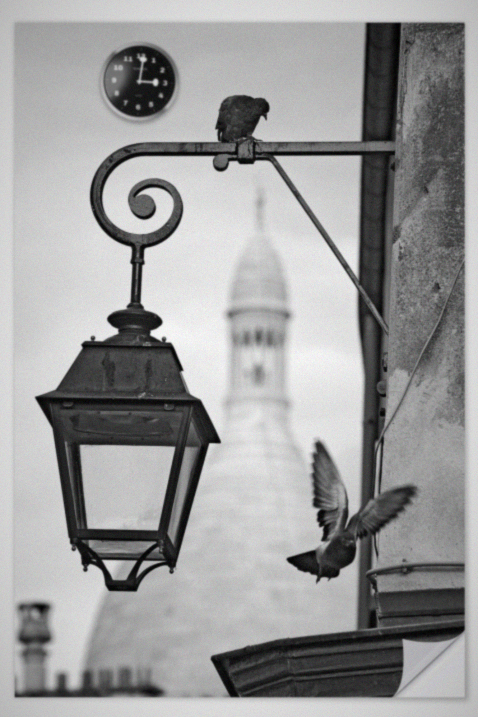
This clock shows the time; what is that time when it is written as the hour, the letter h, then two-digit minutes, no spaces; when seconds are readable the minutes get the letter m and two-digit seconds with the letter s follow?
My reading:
3h01
